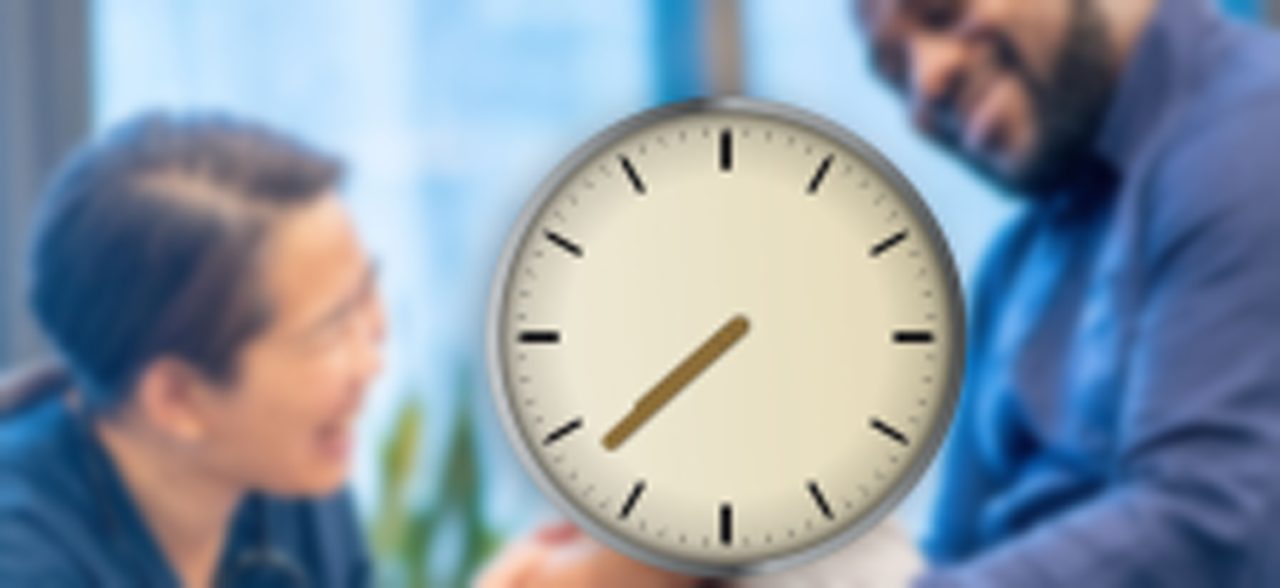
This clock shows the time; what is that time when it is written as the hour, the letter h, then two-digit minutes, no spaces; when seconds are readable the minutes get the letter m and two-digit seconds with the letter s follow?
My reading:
7h38
